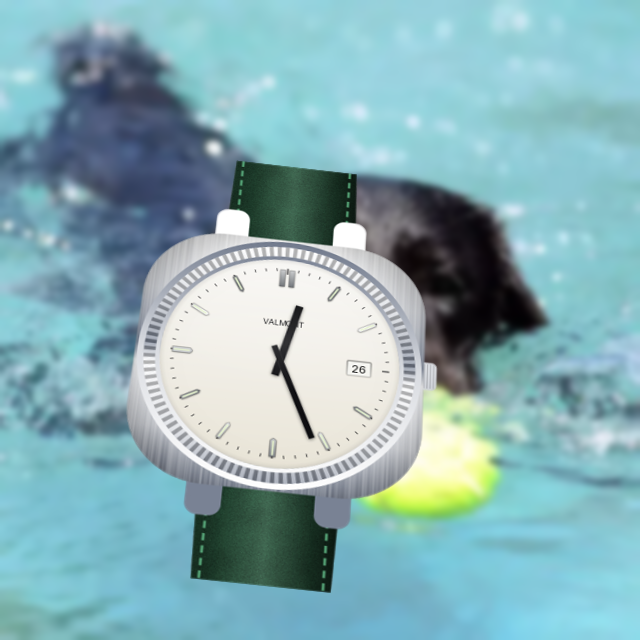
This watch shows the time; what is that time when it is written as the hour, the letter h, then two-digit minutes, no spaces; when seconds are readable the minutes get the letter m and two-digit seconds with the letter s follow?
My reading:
12h26
